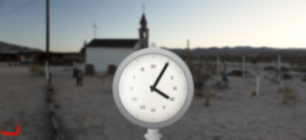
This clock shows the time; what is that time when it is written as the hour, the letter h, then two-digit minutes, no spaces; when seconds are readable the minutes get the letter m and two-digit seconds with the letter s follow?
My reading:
4h05
